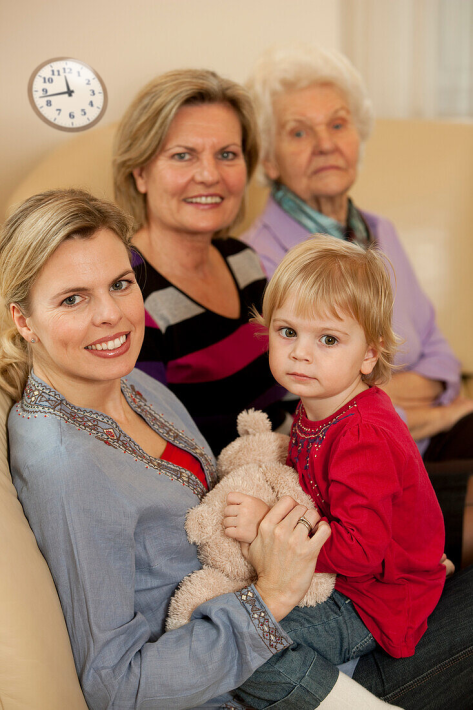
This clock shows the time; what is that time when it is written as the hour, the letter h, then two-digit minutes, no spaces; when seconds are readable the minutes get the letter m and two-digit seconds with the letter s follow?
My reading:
11h43
